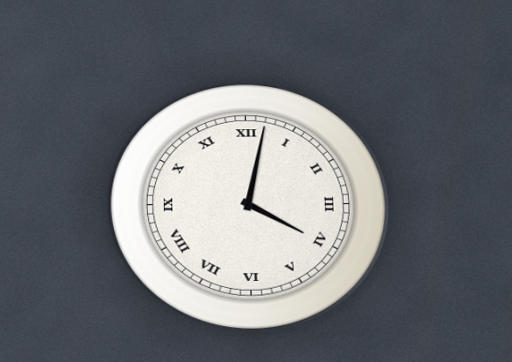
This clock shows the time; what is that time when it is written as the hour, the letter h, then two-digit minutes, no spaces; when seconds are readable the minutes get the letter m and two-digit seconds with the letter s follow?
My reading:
4h02
